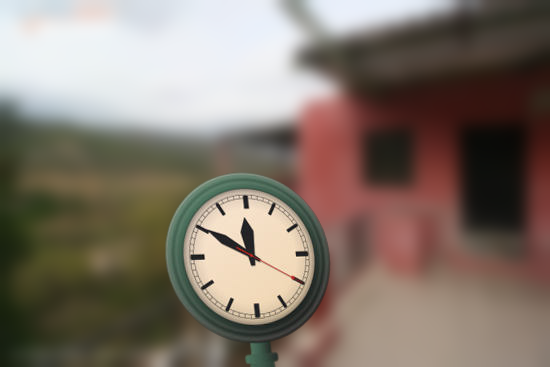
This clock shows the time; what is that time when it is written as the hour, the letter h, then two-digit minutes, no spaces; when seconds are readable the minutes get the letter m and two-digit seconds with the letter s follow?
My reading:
11h50m20s
